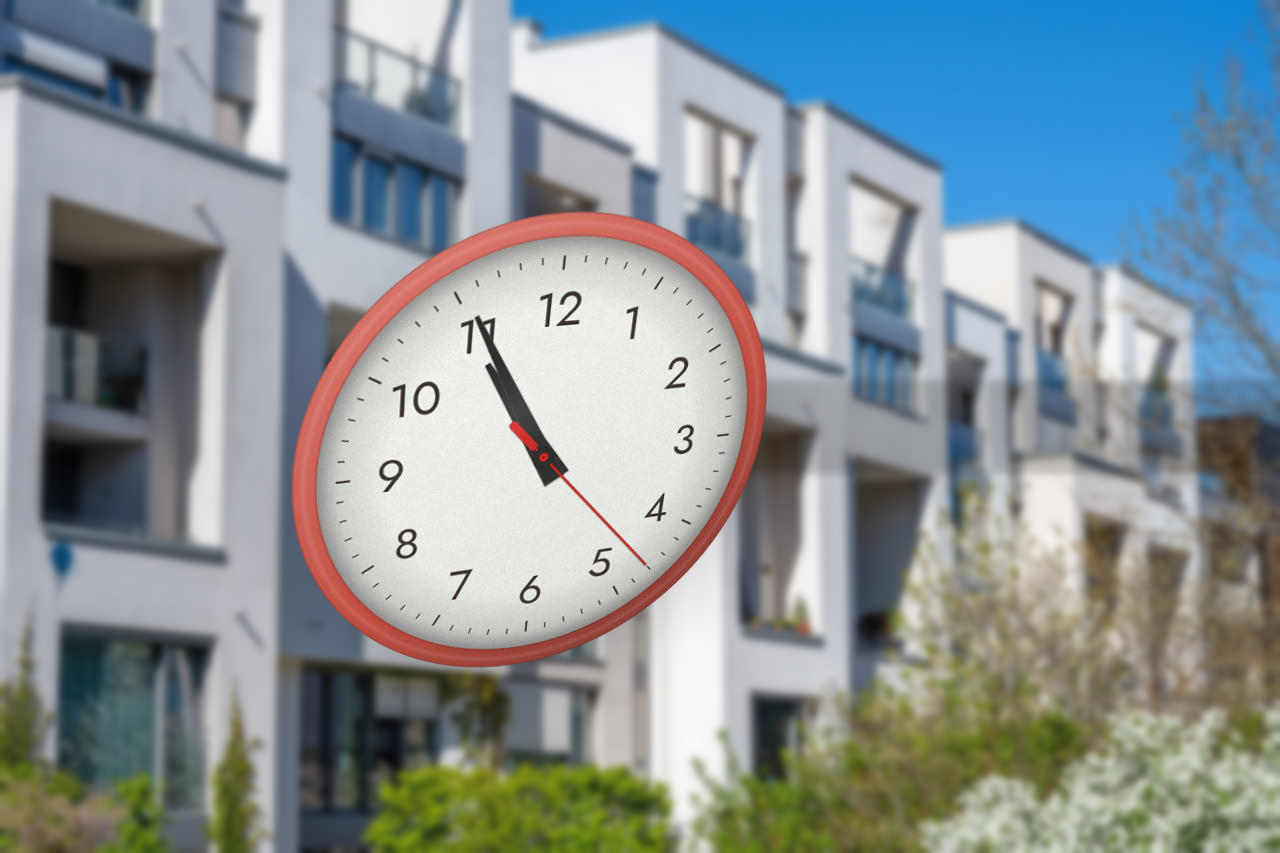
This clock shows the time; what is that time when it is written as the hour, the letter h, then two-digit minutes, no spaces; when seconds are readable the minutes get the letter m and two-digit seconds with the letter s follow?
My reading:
10h55m23s
